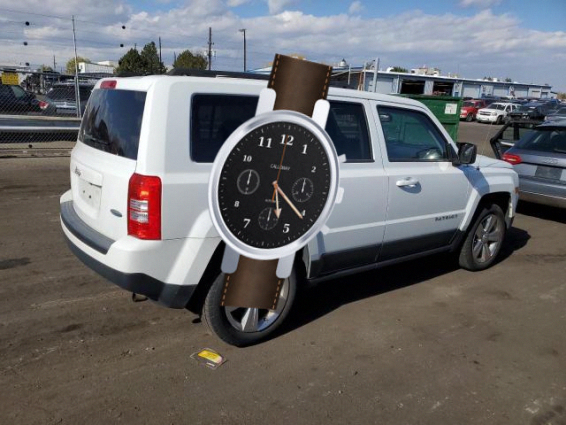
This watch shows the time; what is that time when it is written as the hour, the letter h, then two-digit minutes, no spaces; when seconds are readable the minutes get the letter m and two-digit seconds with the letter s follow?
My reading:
5h21
